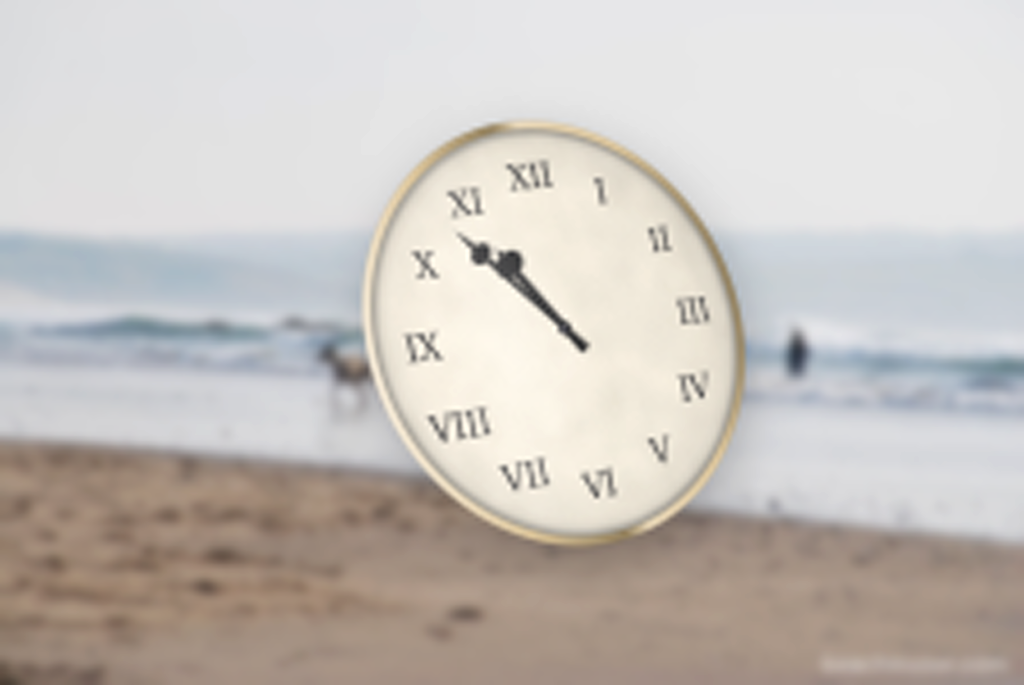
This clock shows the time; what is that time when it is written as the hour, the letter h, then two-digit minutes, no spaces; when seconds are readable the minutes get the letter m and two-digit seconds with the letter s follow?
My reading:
10h53
